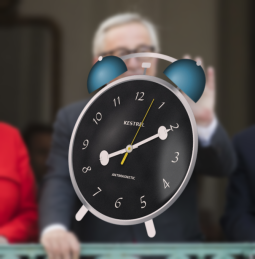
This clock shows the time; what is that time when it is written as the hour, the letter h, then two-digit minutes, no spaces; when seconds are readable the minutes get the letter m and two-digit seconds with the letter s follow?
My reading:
8h10m03s
